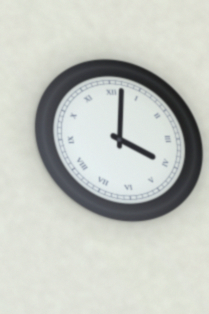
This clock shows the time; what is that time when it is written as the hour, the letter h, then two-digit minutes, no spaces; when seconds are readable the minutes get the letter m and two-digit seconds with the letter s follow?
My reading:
4h02
